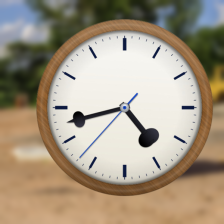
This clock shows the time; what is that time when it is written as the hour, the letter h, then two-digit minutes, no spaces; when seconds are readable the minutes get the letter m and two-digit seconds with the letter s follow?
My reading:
4h42m37s
